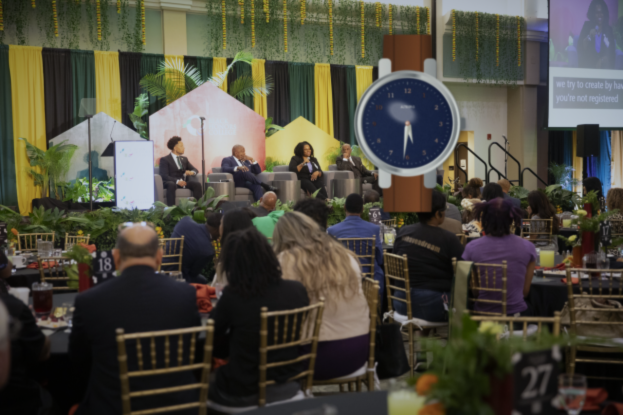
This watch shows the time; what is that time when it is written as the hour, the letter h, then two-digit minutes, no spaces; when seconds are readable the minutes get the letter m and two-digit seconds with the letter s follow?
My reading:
5h31
